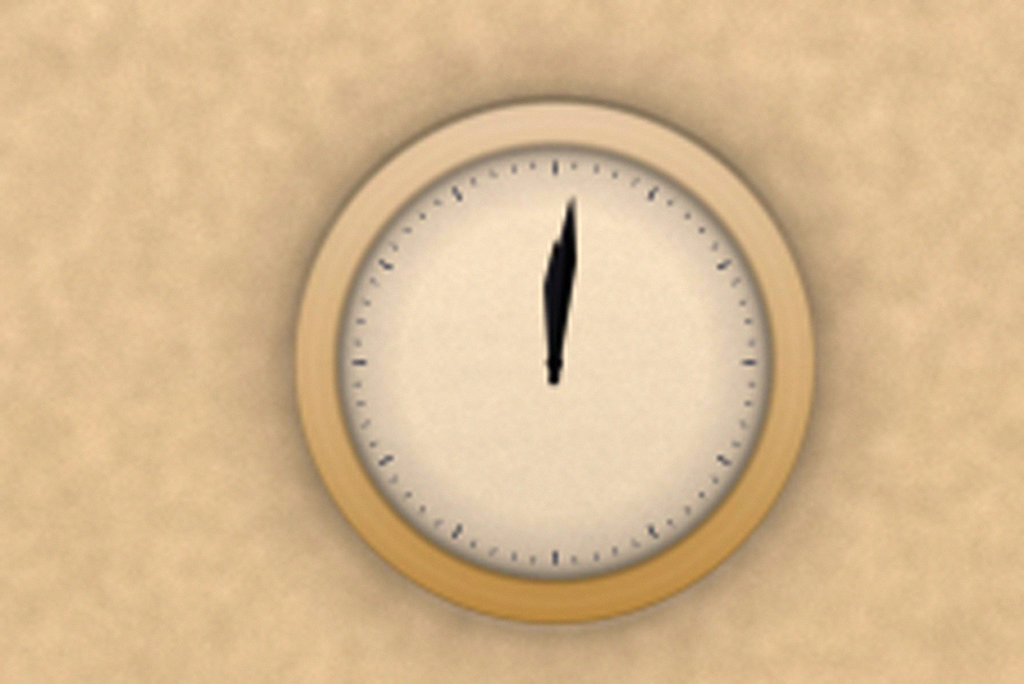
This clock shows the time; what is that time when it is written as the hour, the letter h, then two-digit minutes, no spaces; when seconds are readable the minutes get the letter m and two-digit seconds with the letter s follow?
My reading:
12h01
